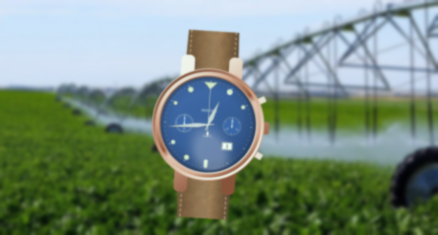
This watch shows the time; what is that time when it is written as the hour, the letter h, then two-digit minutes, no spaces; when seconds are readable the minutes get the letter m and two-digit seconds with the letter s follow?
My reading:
12h44
